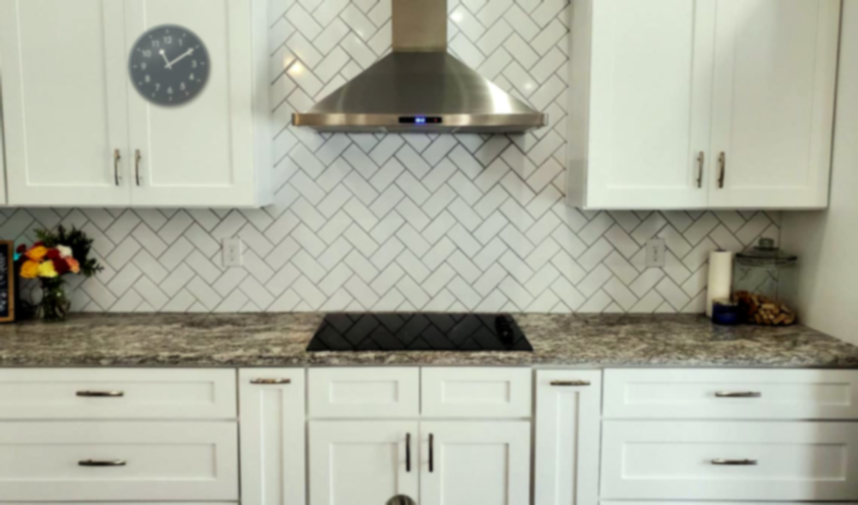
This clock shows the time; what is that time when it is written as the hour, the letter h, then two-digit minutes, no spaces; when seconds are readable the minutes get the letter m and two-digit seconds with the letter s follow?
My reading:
11h10
